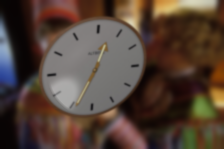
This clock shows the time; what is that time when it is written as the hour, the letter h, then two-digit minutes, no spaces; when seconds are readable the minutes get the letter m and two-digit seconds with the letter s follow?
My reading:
12h34
